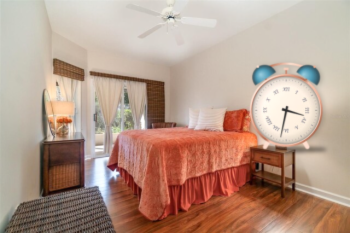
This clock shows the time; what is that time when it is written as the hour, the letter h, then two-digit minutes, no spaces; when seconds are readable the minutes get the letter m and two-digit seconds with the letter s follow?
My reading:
3h32
